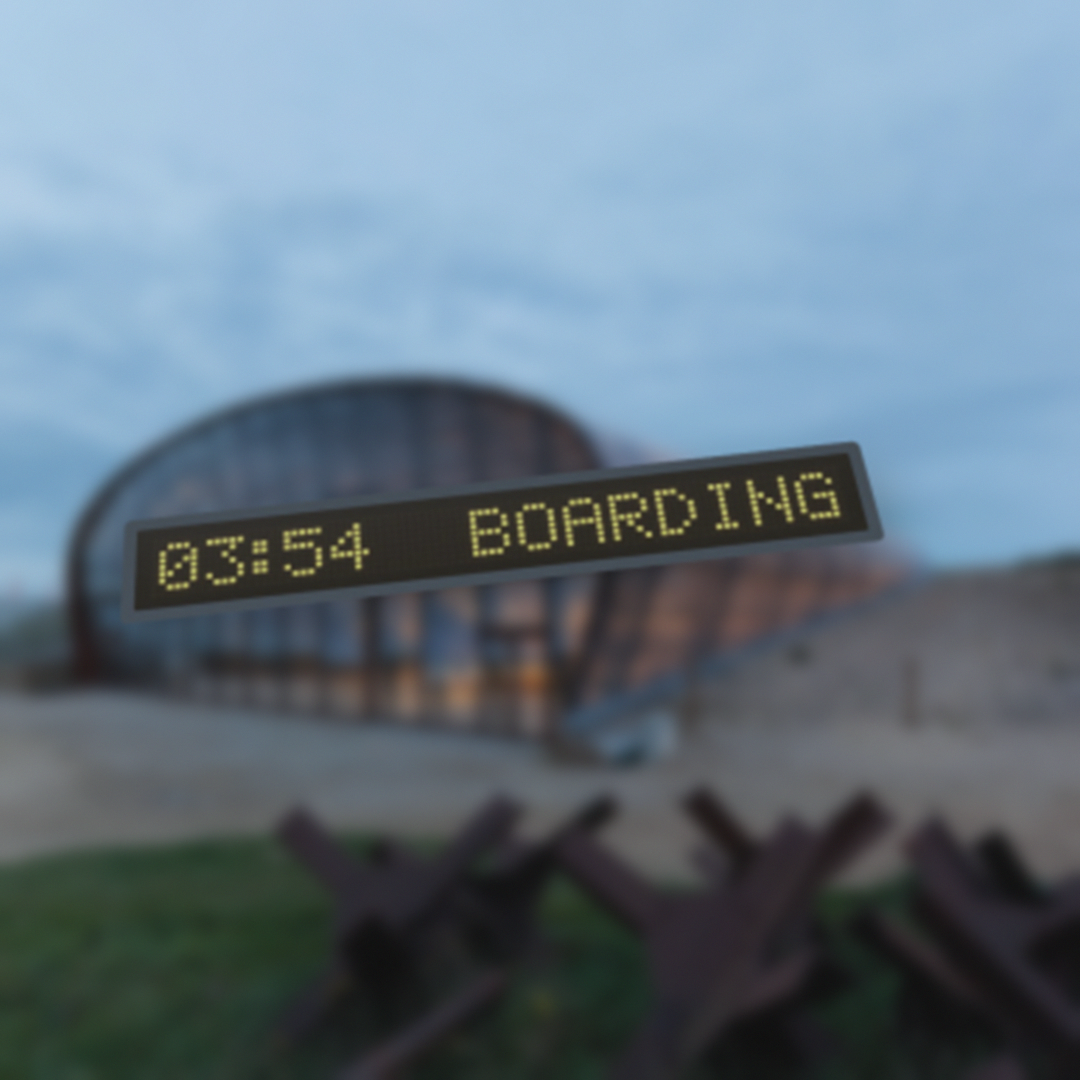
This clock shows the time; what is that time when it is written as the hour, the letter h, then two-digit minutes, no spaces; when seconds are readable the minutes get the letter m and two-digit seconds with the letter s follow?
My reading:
3h54
